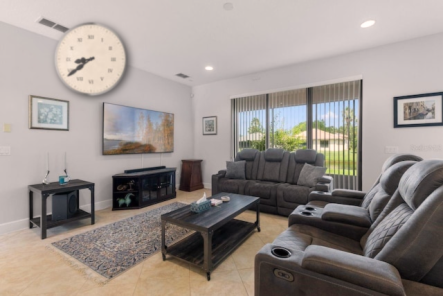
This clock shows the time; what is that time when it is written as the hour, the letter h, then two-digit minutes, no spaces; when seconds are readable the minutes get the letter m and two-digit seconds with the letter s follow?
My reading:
8h39
